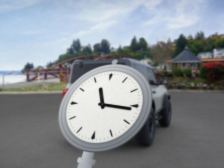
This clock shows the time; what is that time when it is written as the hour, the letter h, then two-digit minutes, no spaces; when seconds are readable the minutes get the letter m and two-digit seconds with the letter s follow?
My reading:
11h16
